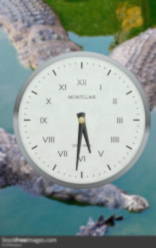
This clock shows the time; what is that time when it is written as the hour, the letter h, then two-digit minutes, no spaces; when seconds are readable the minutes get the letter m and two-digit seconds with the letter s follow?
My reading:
5h31
